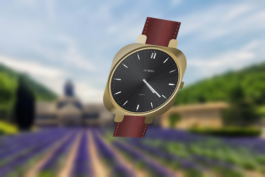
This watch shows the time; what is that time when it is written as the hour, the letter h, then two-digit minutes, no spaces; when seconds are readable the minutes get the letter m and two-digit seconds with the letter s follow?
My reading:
4h21
